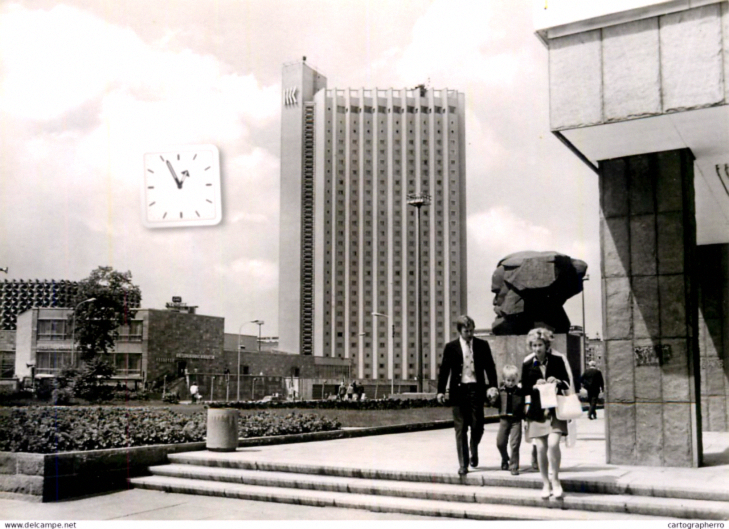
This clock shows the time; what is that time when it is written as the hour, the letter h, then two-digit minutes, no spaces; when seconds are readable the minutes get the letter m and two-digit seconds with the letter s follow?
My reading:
12h56
